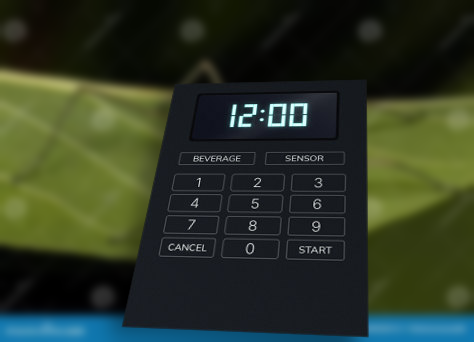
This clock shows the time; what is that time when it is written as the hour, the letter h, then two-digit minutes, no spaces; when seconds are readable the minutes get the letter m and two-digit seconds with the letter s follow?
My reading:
12h00
